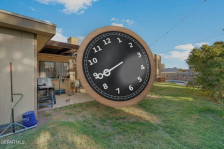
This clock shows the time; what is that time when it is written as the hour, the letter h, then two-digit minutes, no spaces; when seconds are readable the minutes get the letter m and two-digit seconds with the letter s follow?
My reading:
8h44
